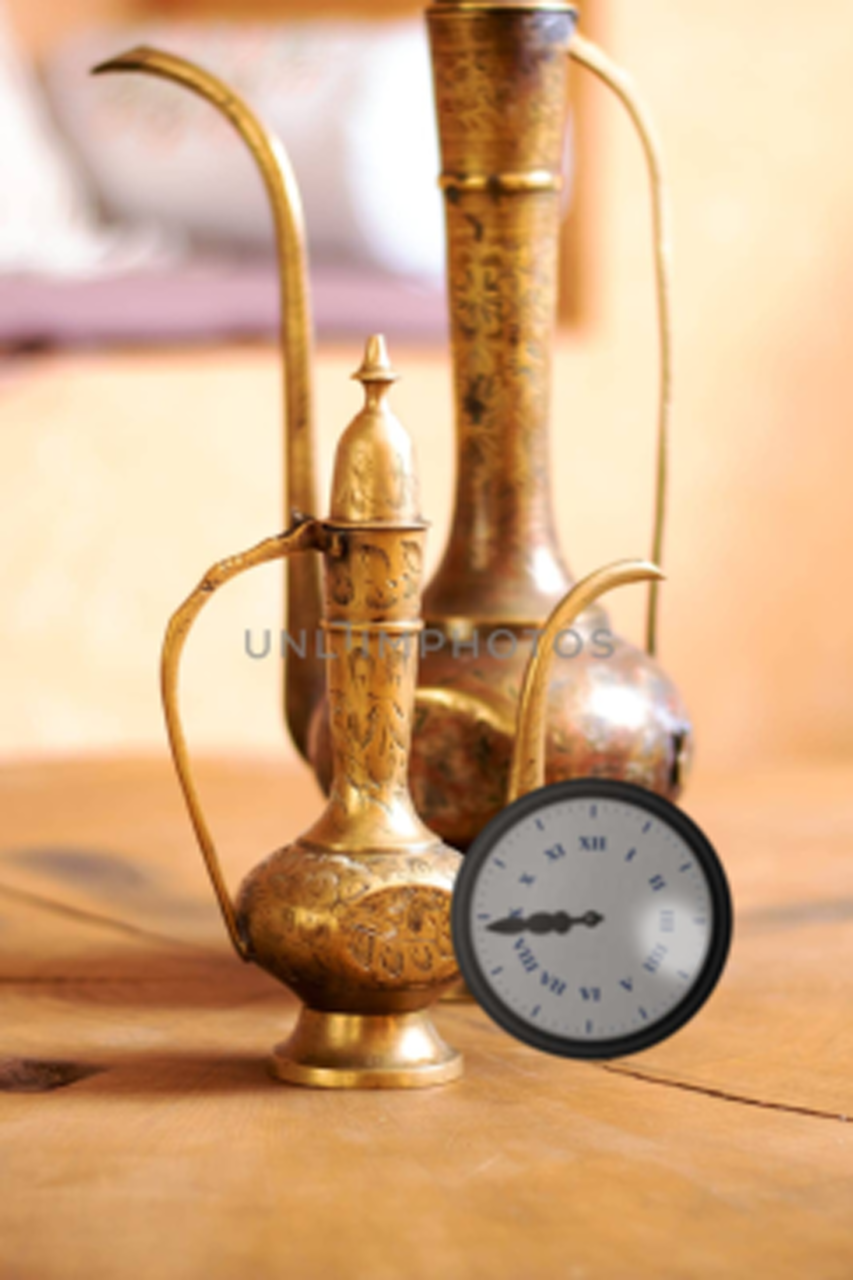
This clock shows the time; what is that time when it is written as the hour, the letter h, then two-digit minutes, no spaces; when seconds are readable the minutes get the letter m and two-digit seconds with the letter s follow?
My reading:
8h44
